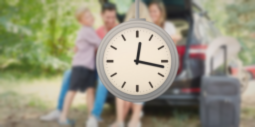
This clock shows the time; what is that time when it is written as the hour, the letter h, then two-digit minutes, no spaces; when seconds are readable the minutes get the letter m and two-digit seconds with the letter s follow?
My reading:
12h17
